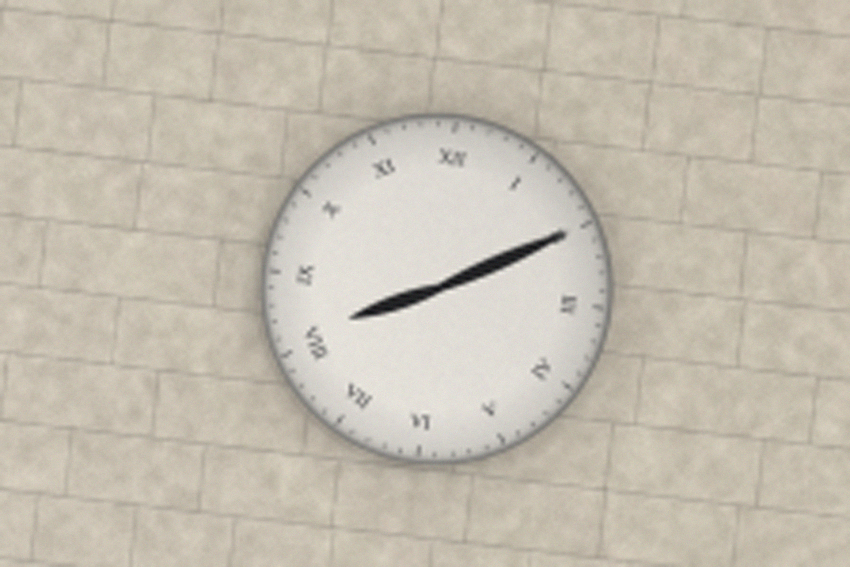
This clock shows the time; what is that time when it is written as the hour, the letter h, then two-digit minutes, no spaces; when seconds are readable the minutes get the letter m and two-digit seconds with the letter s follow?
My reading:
8h10
